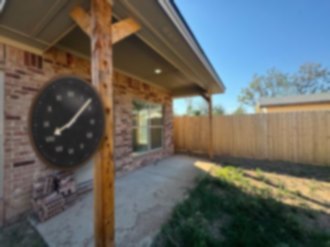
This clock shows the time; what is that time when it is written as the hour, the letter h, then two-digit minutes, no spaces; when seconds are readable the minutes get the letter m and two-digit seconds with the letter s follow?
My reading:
8h08
